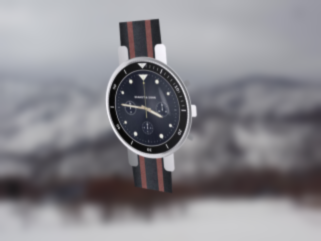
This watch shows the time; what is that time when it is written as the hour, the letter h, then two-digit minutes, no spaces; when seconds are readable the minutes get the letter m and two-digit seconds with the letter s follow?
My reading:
3h46
